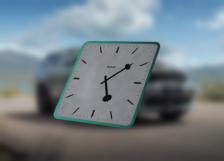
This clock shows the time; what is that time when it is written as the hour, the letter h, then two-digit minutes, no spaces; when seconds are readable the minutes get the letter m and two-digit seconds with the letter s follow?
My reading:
5h08
